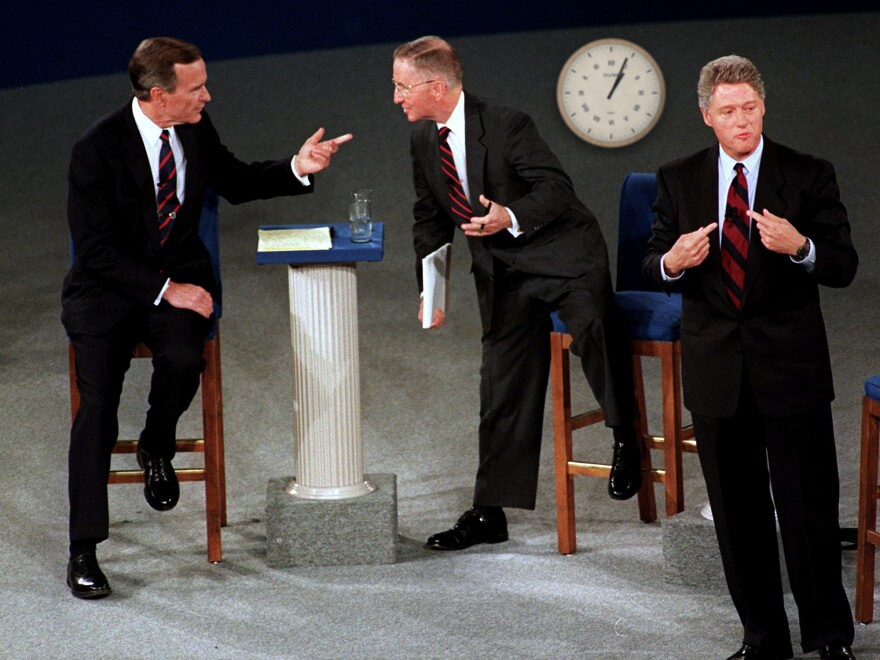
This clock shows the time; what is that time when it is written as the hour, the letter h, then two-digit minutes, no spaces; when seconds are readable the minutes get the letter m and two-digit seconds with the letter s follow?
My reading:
1h04
